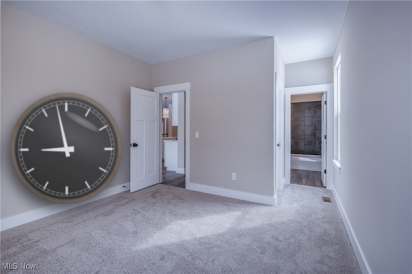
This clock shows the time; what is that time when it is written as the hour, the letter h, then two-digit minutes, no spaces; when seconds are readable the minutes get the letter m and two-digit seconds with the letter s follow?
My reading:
8h58
